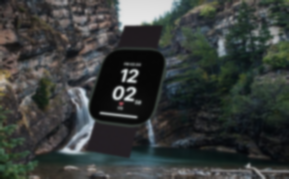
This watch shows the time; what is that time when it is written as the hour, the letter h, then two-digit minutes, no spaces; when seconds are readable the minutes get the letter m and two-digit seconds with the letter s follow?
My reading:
12h02
